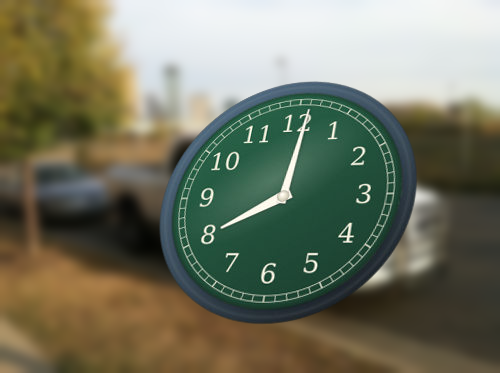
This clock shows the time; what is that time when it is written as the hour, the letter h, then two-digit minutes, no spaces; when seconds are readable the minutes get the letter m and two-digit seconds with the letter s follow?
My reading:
8h01
